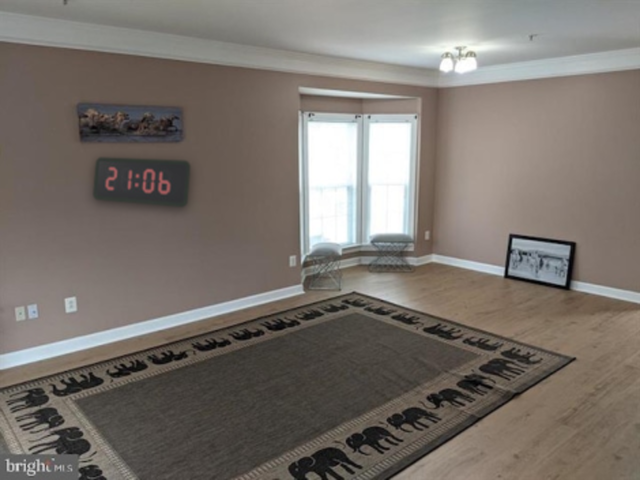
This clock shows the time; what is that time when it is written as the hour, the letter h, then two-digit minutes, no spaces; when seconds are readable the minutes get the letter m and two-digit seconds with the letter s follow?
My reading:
21h06
